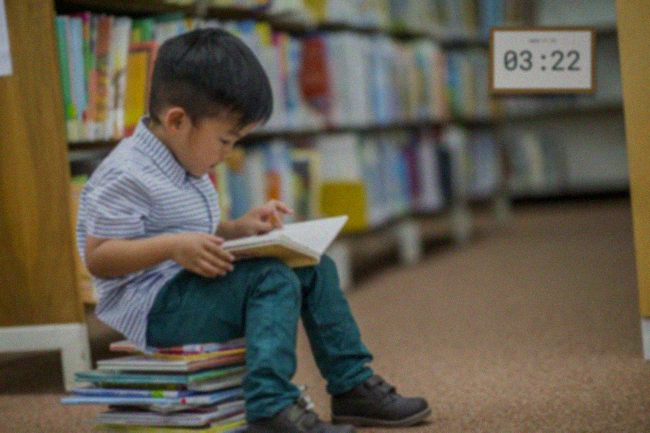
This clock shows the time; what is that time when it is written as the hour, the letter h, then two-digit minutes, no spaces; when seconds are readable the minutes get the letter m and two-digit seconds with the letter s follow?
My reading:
3h22
